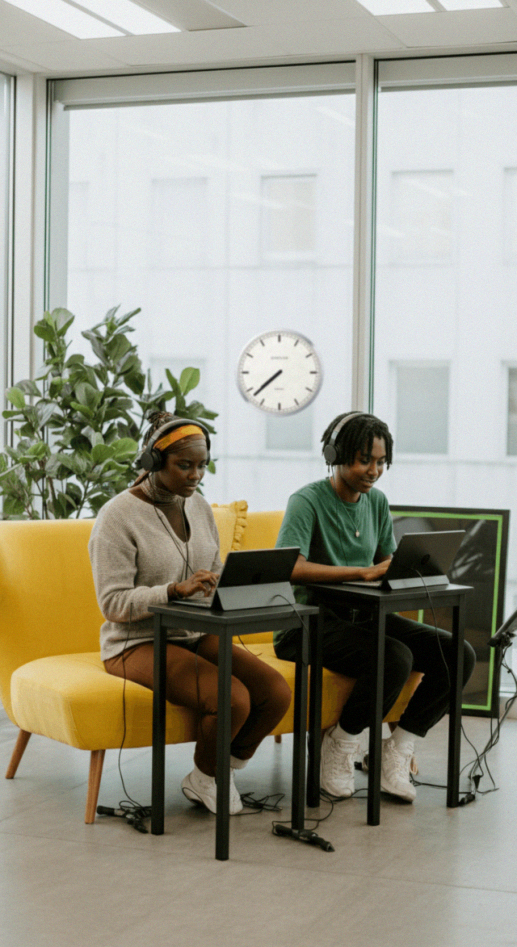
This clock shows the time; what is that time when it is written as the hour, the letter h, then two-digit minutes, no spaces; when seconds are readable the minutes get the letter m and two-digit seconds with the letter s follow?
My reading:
7h38
